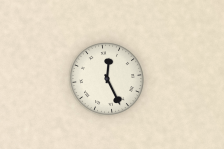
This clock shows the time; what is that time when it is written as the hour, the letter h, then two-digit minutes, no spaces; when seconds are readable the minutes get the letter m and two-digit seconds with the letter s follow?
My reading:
12h27
